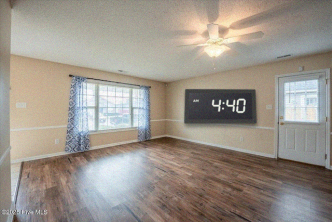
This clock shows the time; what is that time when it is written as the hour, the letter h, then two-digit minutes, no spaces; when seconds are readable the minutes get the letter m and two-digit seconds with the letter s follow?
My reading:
4h40
